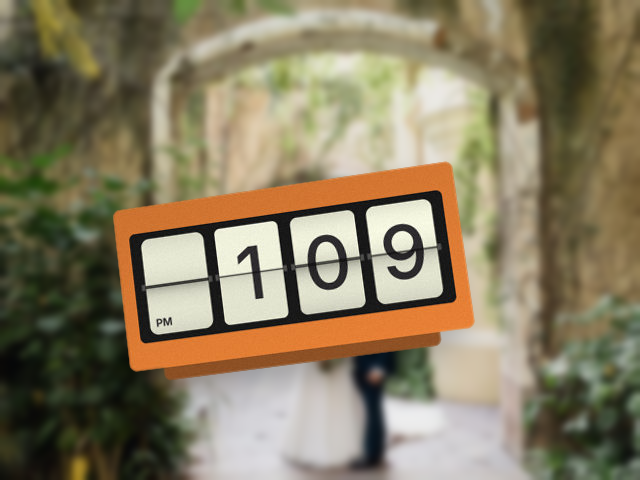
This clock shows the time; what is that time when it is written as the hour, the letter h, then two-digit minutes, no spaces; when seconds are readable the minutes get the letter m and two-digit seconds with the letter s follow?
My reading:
1h09
